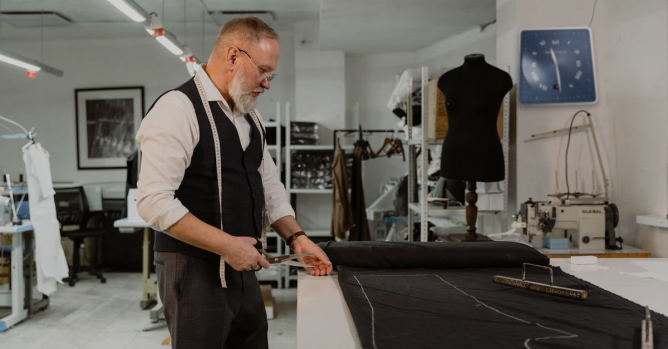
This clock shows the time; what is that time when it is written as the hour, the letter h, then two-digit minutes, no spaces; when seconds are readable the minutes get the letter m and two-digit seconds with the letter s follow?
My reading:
11h29
